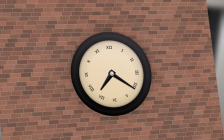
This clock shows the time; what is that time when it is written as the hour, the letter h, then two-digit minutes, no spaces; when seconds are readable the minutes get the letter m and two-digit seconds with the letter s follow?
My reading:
7h21
